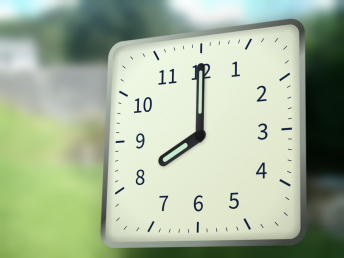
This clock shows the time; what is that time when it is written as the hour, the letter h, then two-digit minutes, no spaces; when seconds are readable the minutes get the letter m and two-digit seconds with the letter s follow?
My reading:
8h00
